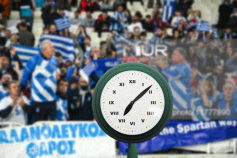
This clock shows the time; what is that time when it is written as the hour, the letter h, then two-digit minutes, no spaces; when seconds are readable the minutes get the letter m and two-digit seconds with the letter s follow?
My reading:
7h08
